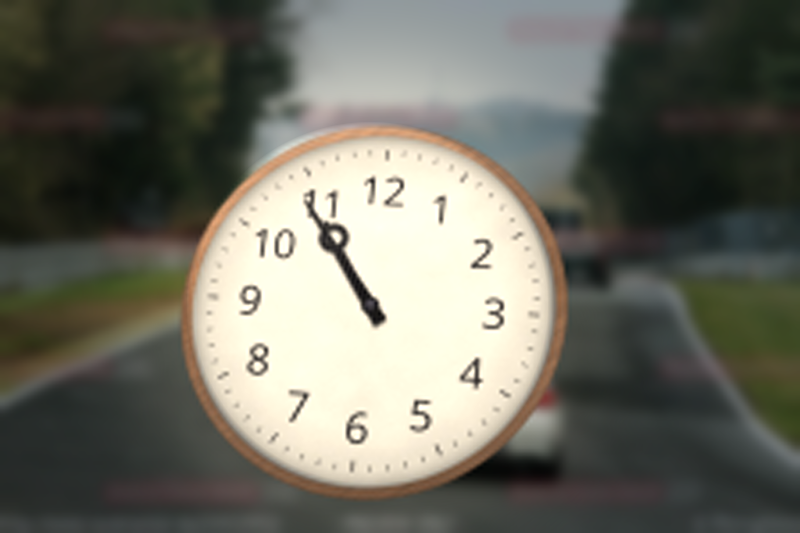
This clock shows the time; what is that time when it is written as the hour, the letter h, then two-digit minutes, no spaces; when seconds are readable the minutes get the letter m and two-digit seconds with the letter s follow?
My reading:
10h54
